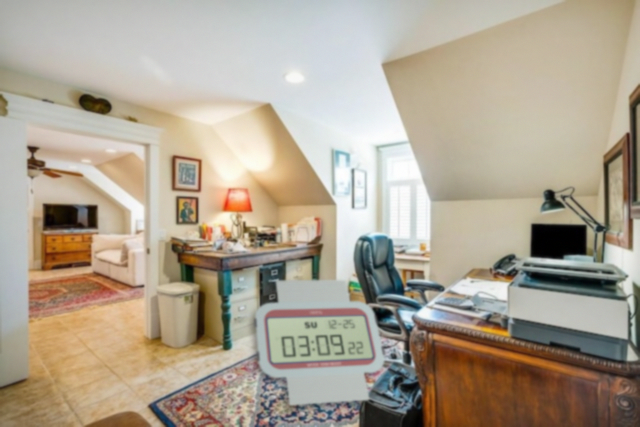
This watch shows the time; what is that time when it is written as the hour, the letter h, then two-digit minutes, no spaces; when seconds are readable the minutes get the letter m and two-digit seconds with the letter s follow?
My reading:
3h09m22s
